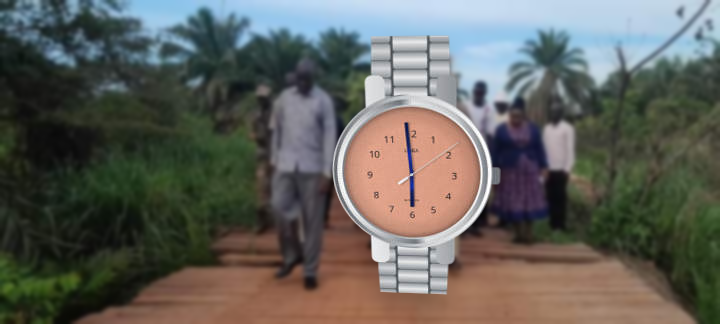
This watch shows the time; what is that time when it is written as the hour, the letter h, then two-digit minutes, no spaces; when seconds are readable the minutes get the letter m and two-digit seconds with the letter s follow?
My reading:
5h59m09s
